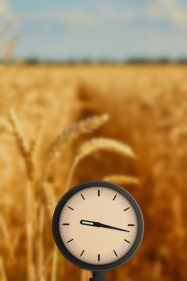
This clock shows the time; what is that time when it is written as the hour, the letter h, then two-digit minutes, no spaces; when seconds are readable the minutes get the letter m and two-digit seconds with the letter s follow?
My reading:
9h17
